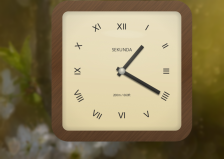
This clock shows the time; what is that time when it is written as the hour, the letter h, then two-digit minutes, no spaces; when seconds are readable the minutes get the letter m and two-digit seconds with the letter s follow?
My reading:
1h20
